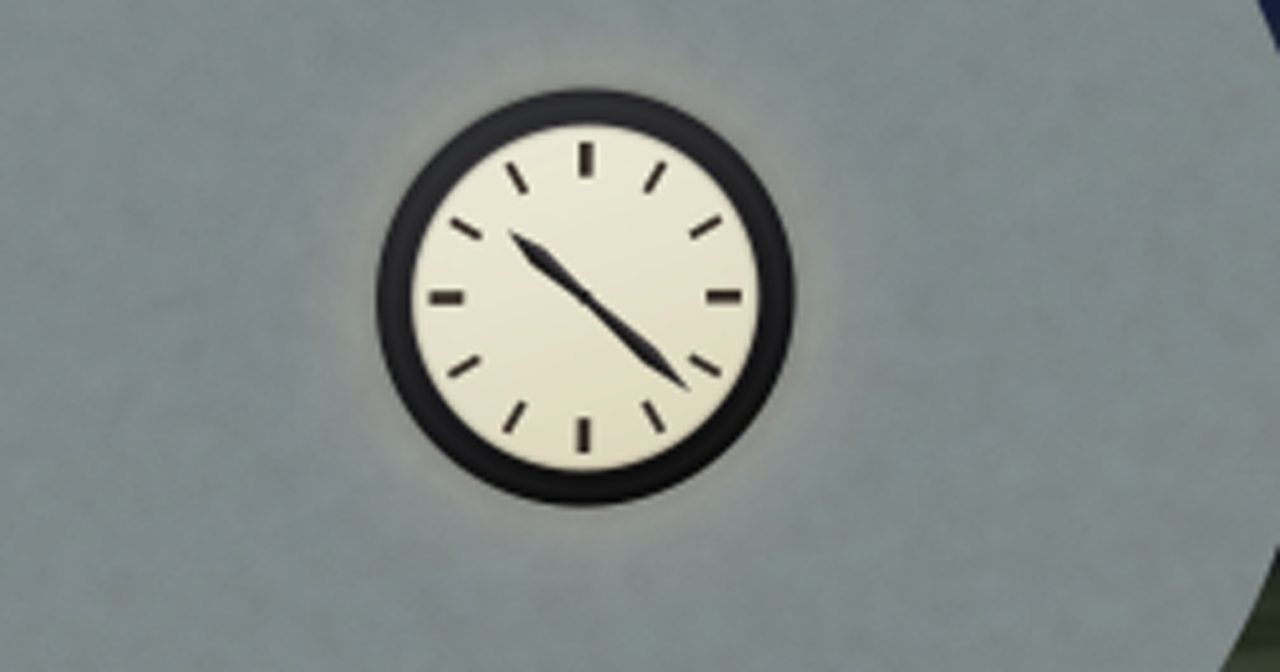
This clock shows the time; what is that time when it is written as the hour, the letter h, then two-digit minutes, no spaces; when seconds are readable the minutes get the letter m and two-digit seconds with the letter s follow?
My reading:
10h22
